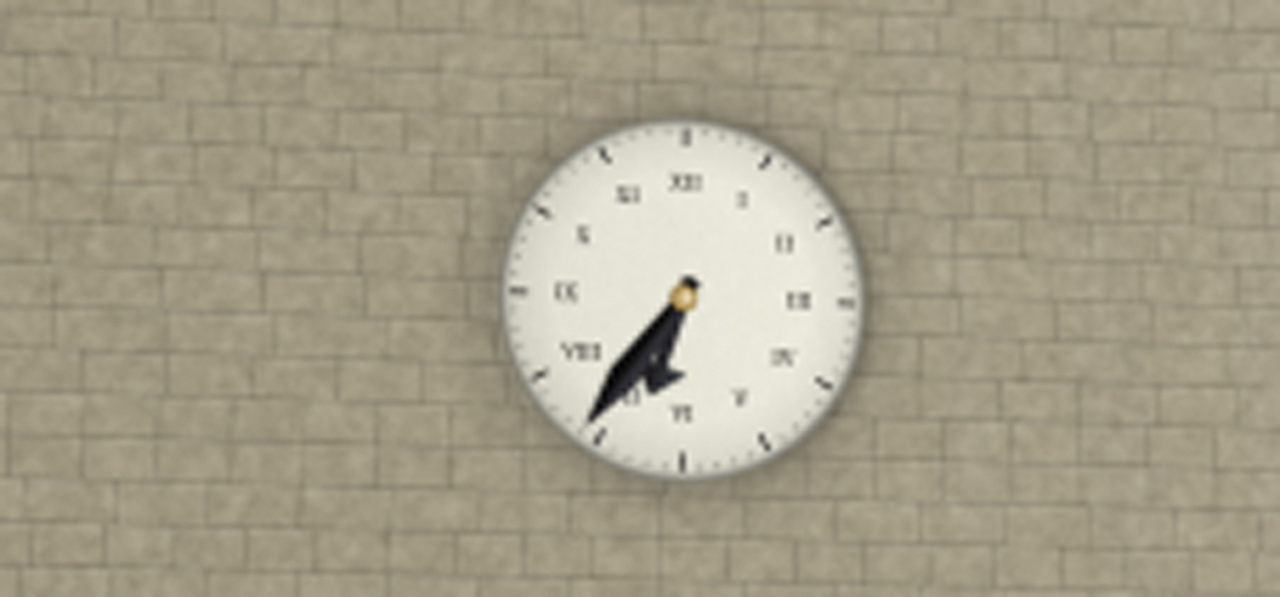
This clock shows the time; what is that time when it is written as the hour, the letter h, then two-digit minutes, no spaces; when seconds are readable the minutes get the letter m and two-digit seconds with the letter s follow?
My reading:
6h36
